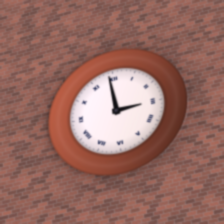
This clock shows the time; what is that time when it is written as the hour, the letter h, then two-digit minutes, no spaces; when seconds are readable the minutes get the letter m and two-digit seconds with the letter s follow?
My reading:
2h59
